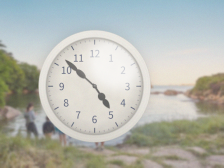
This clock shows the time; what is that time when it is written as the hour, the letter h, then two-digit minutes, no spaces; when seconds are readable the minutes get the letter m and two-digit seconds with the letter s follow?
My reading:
4h52
